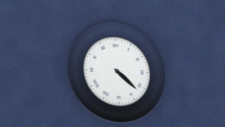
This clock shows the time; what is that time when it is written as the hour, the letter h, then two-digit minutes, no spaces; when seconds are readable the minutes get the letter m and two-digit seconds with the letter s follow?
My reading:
4h22
